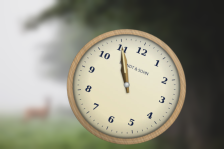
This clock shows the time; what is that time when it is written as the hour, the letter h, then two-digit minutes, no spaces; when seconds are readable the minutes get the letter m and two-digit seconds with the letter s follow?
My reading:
10h55
